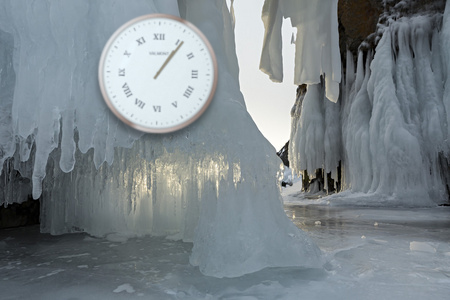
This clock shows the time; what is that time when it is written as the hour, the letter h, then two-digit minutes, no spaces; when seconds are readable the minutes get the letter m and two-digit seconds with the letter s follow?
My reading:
1h06
